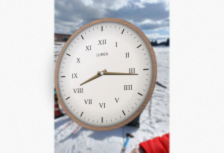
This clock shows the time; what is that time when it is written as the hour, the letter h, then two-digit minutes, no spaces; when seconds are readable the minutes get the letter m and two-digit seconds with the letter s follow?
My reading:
8h16
